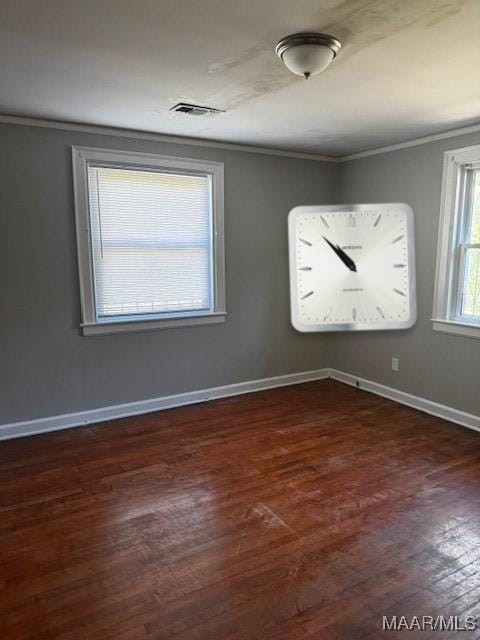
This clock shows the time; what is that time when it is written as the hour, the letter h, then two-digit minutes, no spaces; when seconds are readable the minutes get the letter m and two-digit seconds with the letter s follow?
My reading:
10h53
